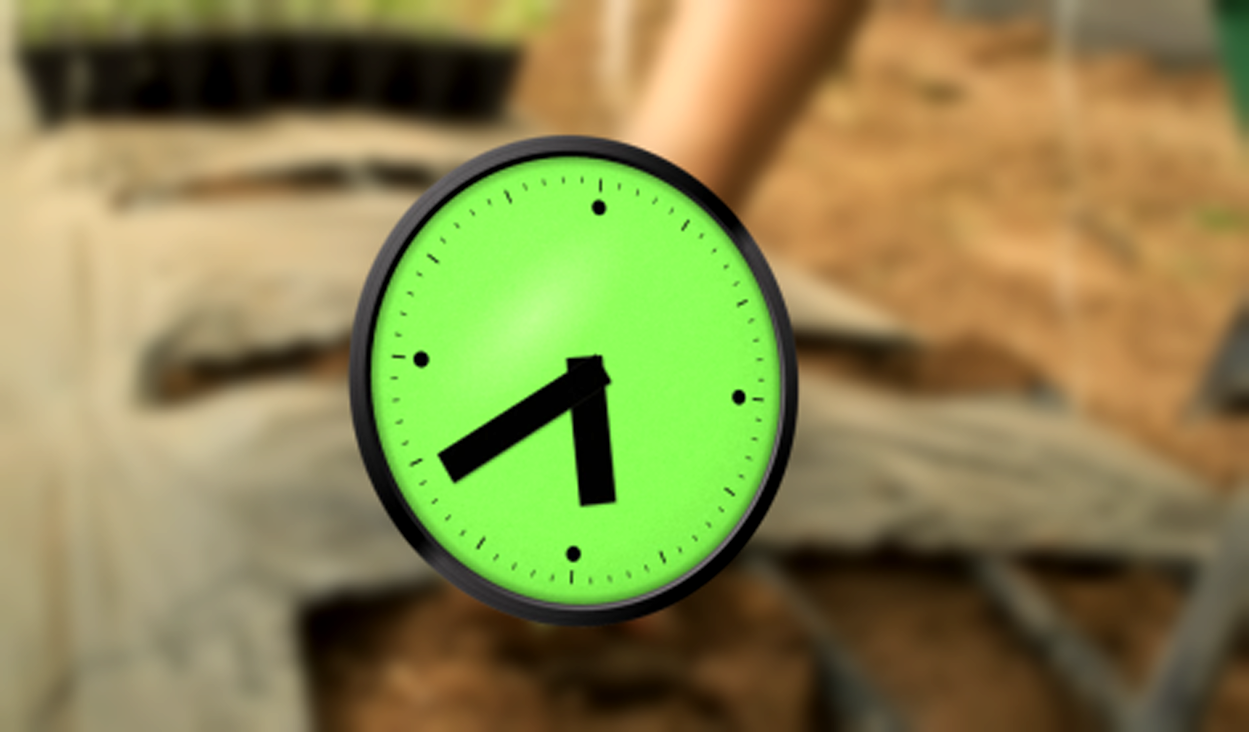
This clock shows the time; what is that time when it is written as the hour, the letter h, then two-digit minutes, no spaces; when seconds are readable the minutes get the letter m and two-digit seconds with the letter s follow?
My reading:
5h39
